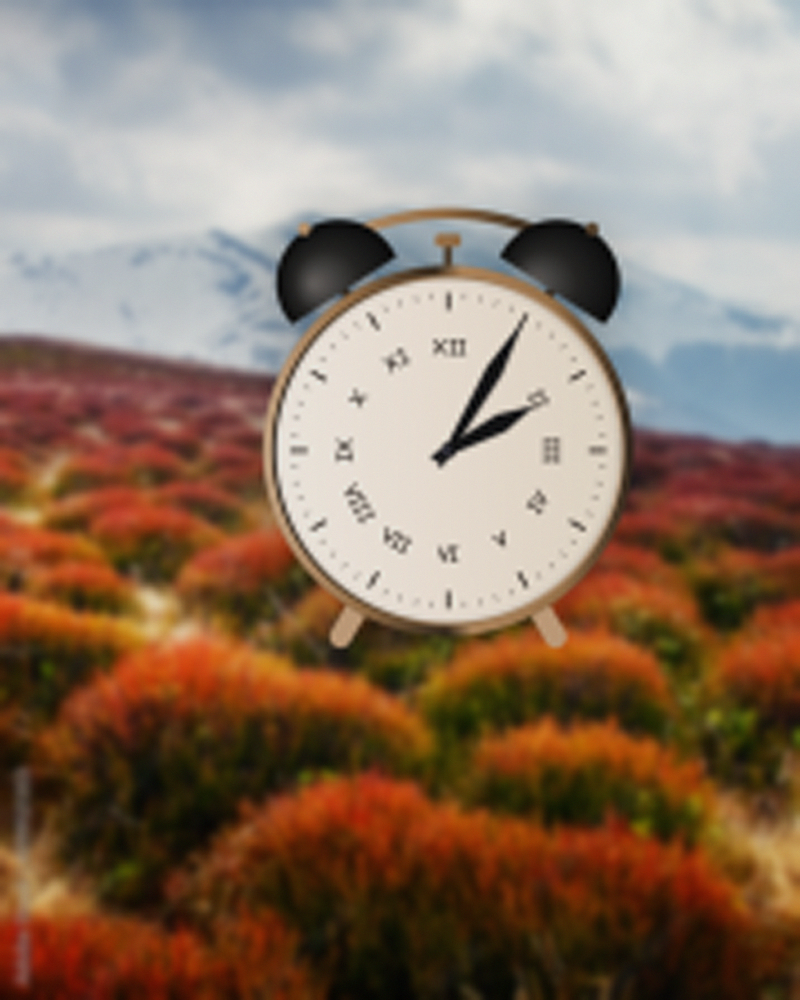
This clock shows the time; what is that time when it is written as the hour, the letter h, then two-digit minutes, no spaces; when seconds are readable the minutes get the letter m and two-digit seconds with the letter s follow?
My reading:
2h05
